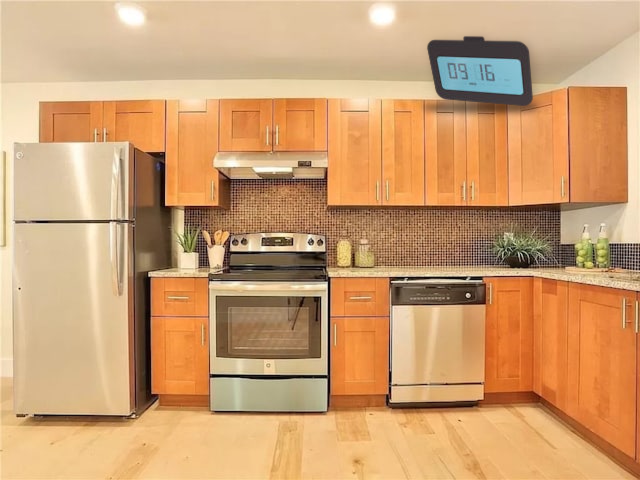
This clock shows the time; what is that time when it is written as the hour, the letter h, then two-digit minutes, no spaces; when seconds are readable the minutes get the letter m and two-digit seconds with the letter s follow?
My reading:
9h16
